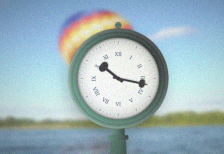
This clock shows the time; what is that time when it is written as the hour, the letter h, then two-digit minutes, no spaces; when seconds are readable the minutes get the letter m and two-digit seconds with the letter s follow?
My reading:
10h17
